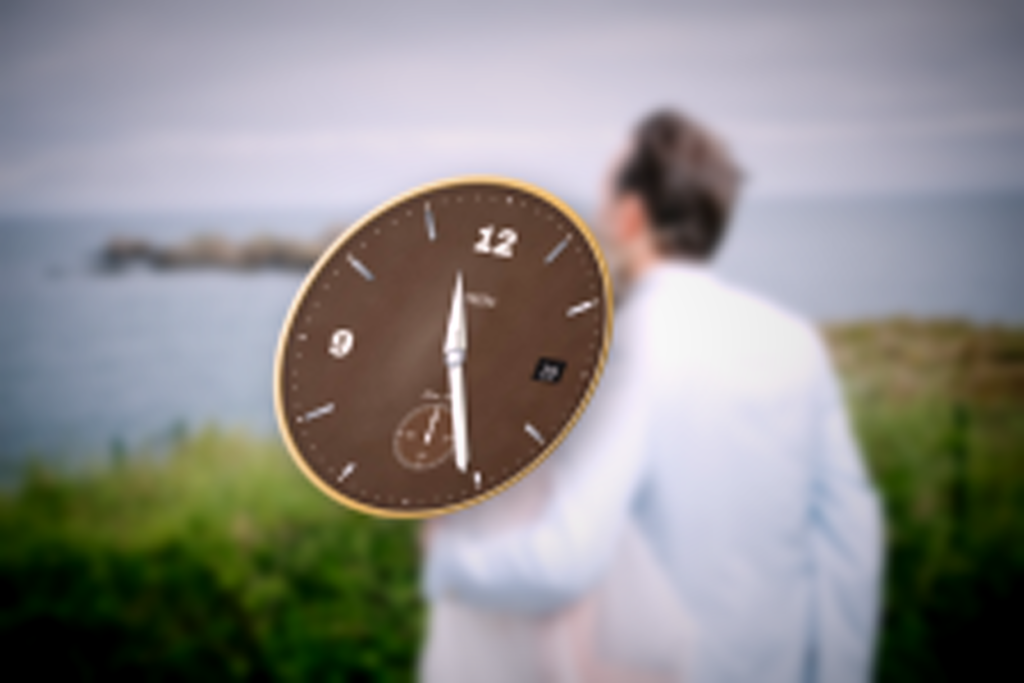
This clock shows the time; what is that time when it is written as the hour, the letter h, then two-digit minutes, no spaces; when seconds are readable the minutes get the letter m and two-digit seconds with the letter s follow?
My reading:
11h26
